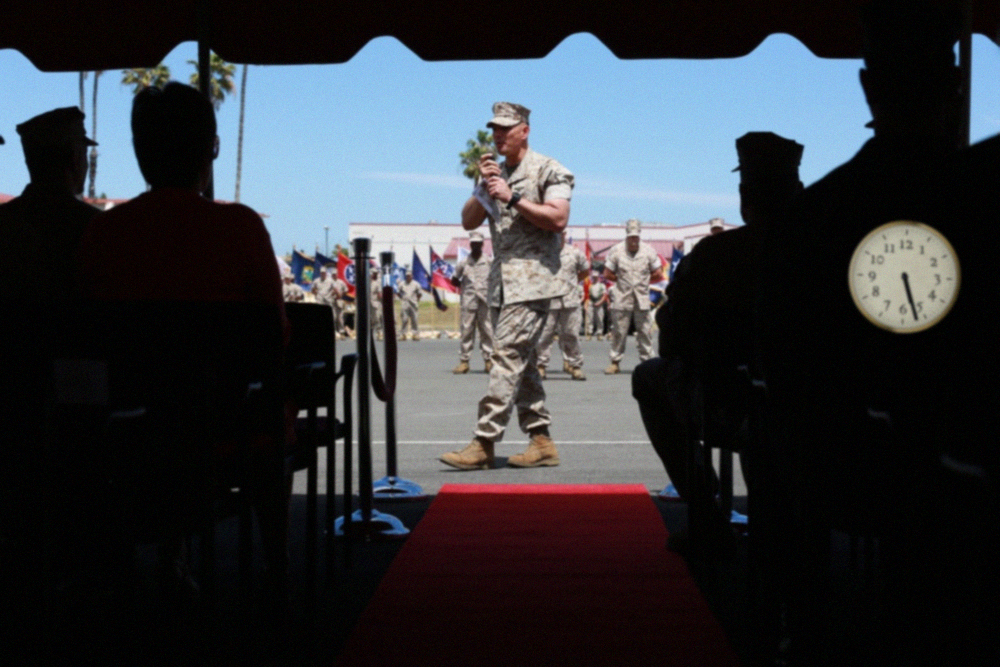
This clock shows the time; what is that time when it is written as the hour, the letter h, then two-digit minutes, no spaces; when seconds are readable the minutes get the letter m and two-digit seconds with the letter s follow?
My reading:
5h27
